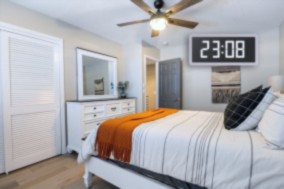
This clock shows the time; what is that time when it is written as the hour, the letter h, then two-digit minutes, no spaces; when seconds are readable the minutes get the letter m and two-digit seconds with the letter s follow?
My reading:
23h08
